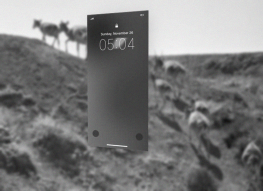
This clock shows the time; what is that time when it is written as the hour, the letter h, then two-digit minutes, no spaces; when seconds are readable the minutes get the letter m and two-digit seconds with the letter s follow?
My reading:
5h04
